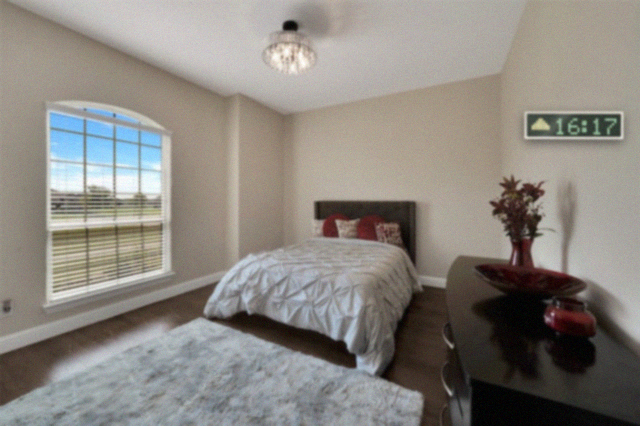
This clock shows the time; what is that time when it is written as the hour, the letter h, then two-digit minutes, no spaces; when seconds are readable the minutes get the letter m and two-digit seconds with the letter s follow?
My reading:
16h17
